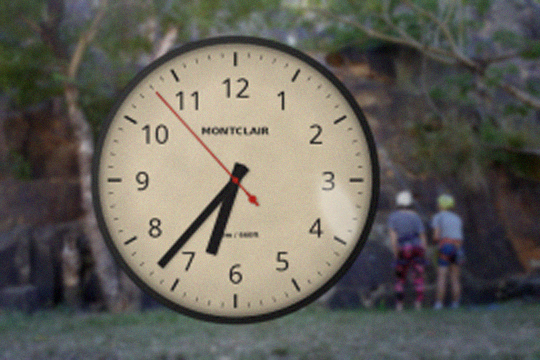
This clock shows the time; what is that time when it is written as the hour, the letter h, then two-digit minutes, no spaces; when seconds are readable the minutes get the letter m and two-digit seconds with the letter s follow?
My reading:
6h36m53s
